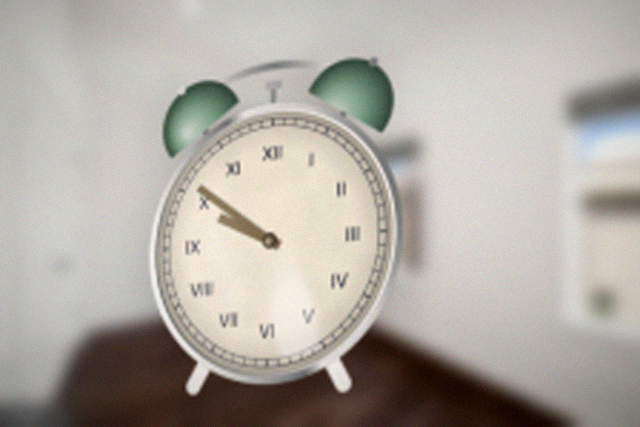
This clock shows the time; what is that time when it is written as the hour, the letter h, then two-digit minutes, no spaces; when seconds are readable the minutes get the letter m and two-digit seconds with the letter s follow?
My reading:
9h51
